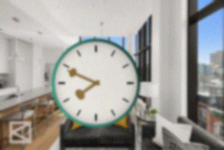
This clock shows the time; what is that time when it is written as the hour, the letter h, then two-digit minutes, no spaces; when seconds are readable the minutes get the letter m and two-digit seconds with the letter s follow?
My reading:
7h49
